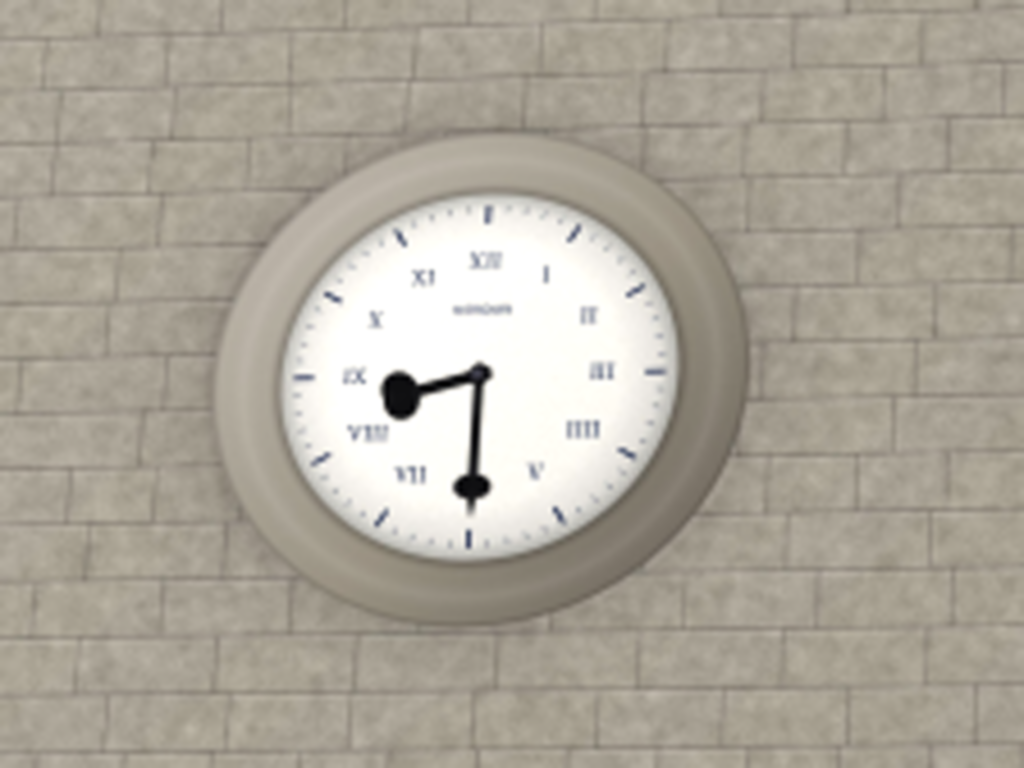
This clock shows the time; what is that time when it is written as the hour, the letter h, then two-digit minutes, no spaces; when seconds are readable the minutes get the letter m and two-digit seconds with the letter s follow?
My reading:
8h30
